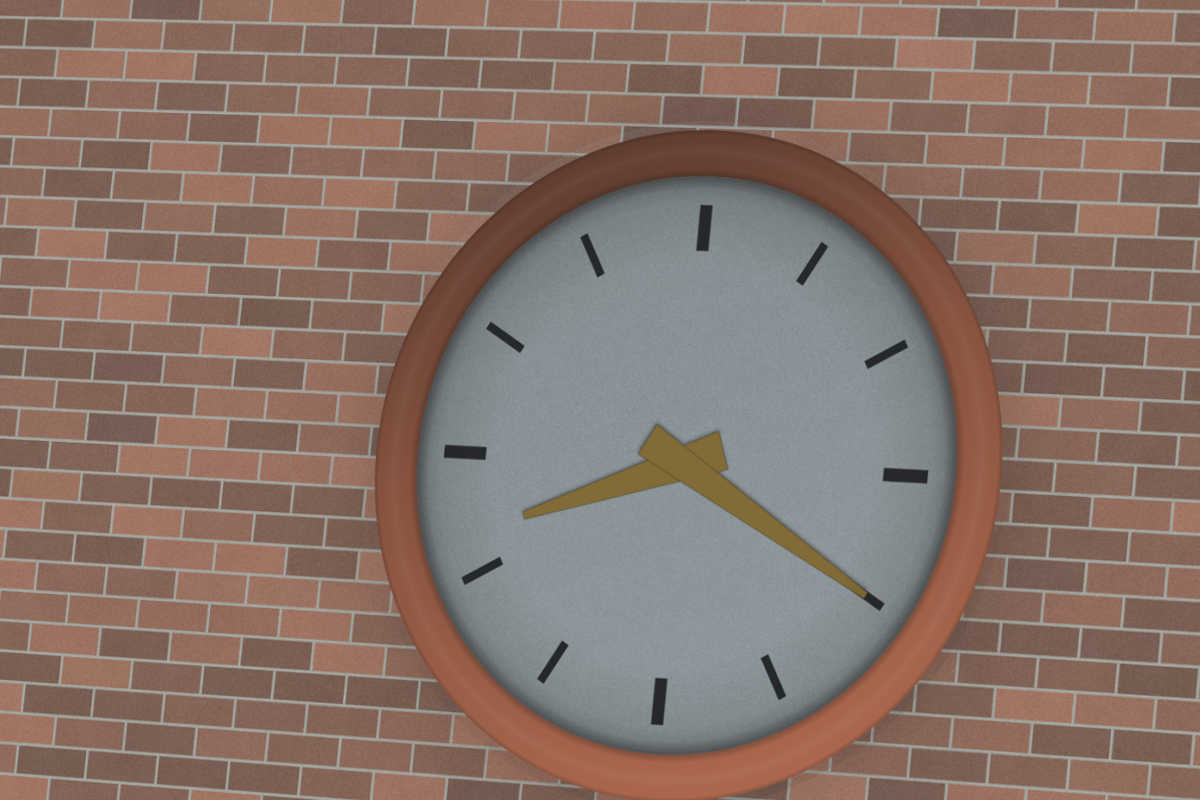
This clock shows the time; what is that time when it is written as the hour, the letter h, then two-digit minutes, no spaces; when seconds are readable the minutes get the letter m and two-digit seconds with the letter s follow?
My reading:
8h20
